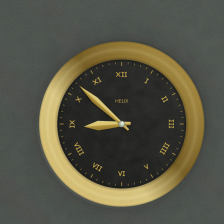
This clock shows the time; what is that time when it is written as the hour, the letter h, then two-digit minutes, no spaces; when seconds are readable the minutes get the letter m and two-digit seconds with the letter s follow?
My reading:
8h52
